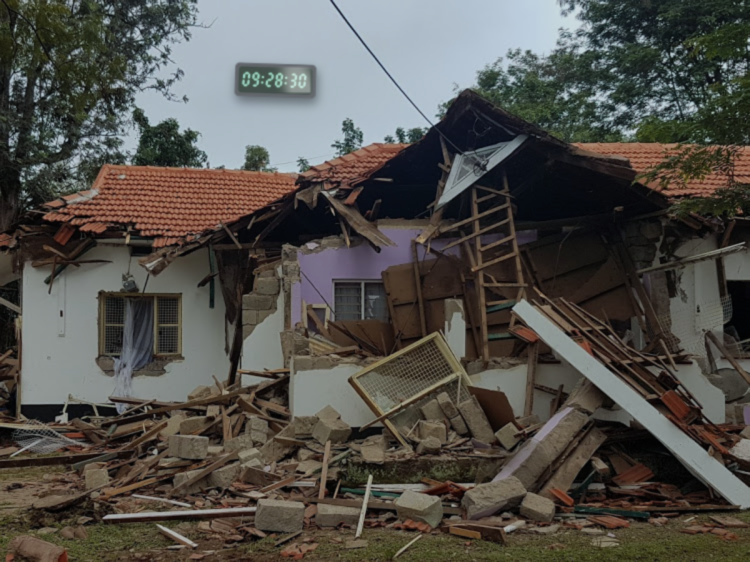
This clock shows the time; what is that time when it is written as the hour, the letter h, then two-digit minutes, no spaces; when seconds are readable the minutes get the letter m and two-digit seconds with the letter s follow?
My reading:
9h28m30s
